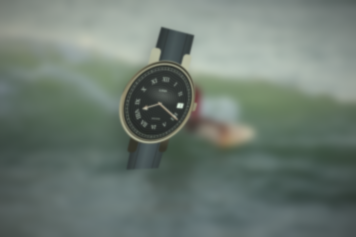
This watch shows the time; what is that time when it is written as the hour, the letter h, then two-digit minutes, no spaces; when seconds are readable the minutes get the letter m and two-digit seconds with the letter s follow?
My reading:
8h20
